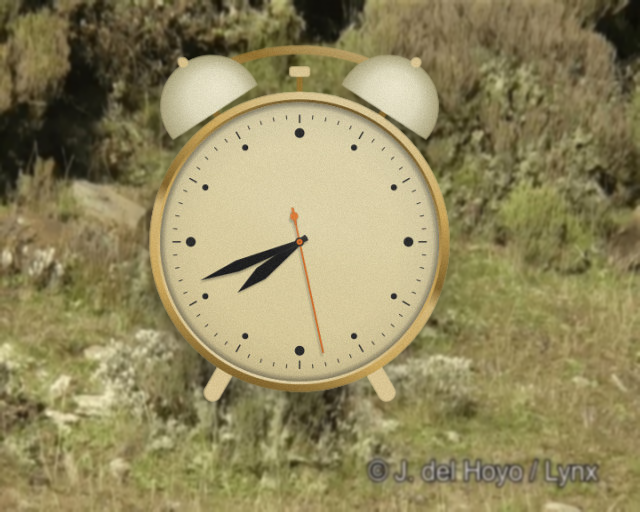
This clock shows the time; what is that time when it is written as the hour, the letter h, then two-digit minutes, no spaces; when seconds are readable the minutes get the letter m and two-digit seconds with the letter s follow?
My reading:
7h41m28s
